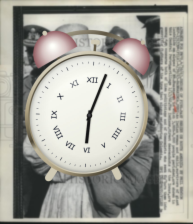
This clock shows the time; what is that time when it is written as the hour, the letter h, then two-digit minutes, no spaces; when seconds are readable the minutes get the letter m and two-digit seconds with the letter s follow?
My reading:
6h03
